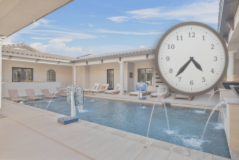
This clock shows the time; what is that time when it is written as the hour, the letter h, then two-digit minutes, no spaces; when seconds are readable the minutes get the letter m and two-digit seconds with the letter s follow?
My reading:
4h37
